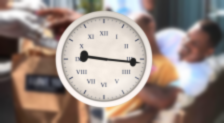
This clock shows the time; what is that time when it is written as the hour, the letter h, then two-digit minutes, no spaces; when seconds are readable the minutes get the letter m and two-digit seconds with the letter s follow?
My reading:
9h16
